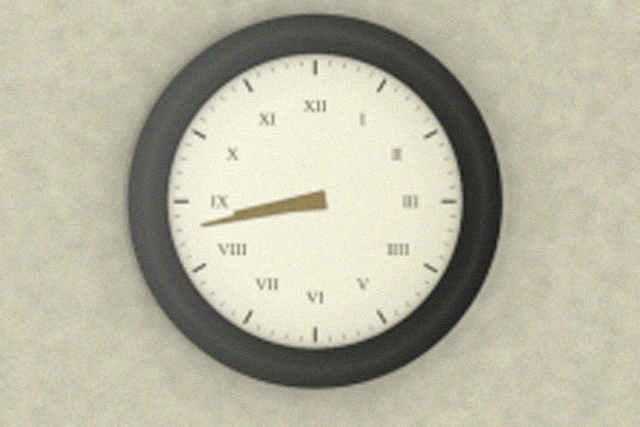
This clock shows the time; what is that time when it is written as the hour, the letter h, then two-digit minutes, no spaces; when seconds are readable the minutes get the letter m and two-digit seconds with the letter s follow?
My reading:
8h43
